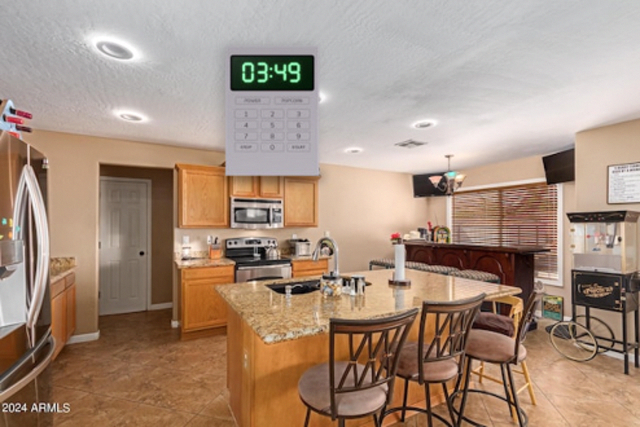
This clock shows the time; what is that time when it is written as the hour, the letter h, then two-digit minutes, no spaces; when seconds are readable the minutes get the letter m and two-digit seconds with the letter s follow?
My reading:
3h49
